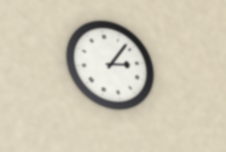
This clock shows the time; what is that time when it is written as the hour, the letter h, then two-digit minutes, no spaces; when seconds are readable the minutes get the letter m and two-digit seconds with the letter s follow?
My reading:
3h08
